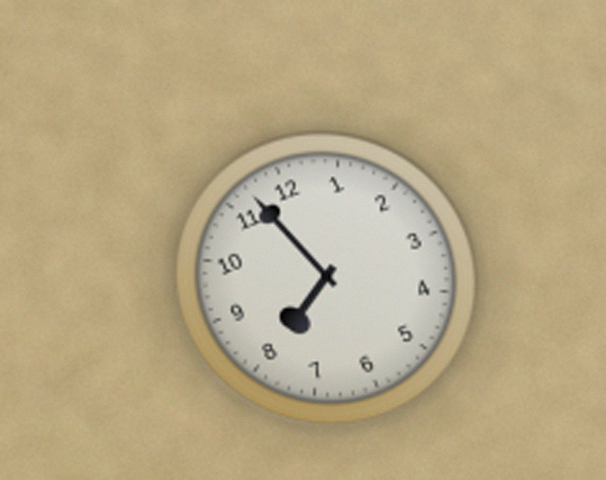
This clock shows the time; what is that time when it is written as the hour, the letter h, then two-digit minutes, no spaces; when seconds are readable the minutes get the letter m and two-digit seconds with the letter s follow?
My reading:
7h57
